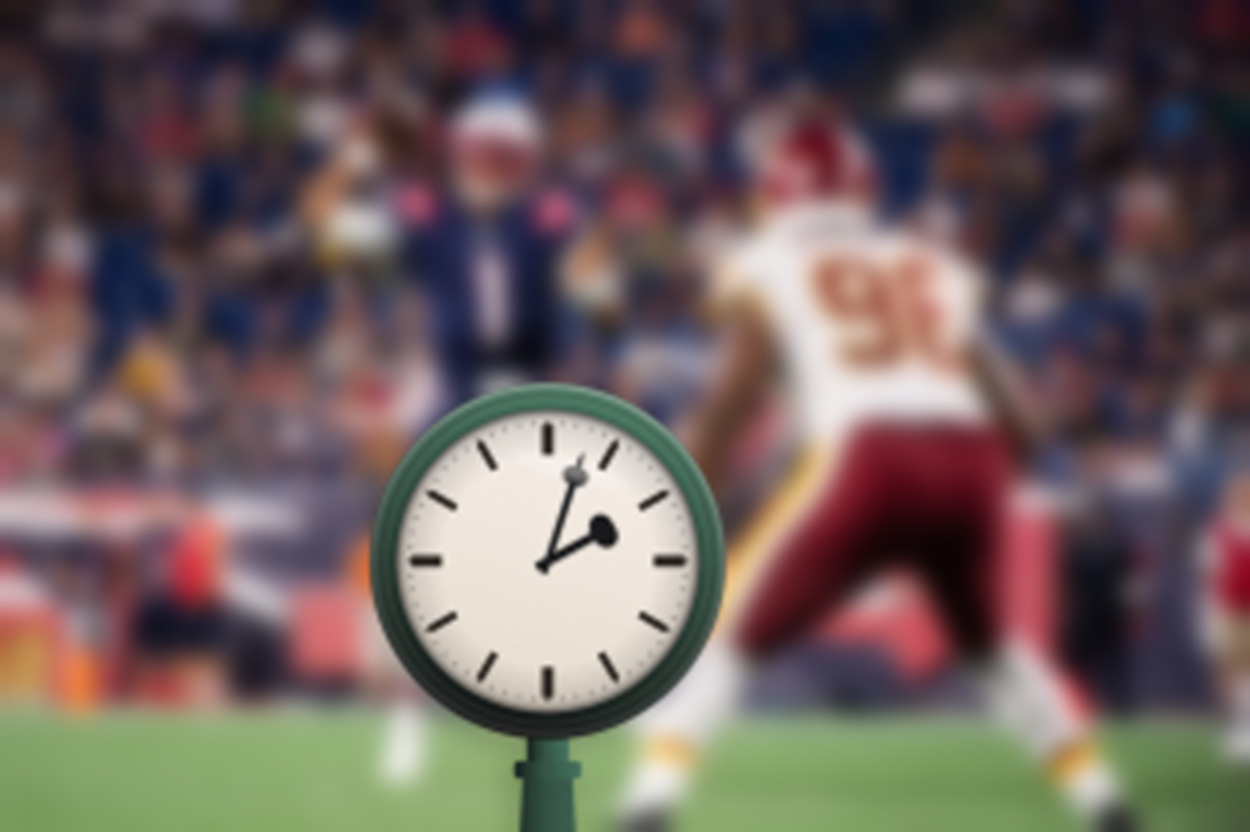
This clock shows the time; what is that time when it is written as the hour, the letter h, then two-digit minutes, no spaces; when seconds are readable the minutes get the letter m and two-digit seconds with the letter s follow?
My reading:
2h03
